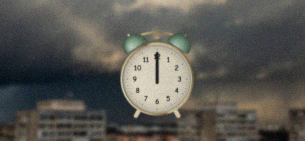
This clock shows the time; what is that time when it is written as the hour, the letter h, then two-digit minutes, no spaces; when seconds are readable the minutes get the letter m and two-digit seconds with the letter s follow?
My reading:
12h00
